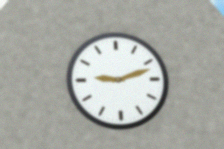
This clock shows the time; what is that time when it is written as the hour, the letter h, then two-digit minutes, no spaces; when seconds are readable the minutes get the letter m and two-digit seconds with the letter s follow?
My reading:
9h12
